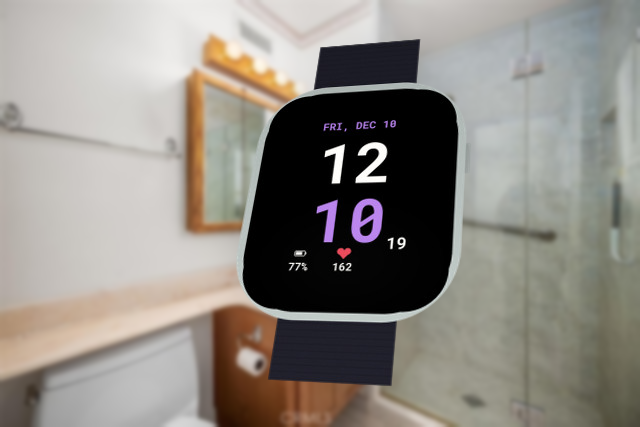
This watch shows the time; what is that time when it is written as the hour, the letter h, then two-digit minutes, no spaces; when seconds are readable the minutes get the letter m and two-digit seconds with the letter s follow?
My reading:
12h10m19s
